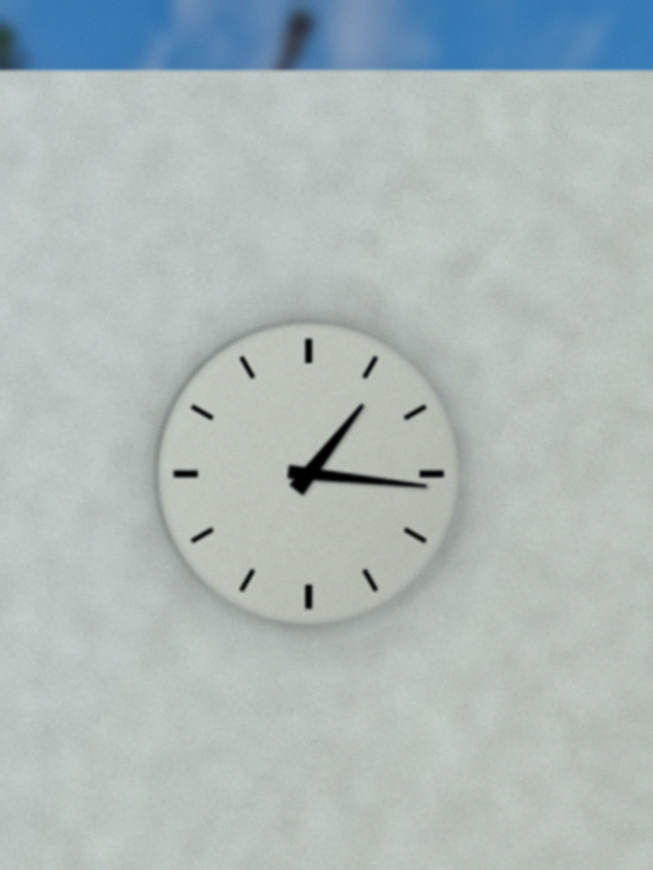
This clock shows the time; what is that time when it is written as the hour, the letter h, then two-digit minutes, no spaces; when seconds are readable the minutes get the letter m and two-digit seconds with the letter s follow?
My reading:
1h16
